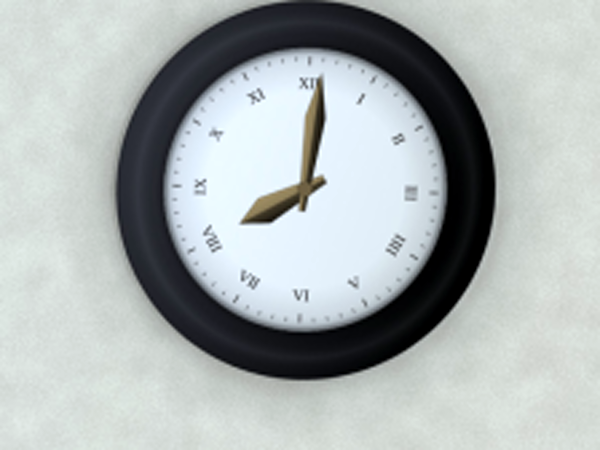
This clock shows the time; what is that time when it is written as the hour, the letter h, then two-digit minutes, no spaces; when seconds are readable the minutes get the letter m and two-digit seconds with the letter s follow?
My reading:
8h01
